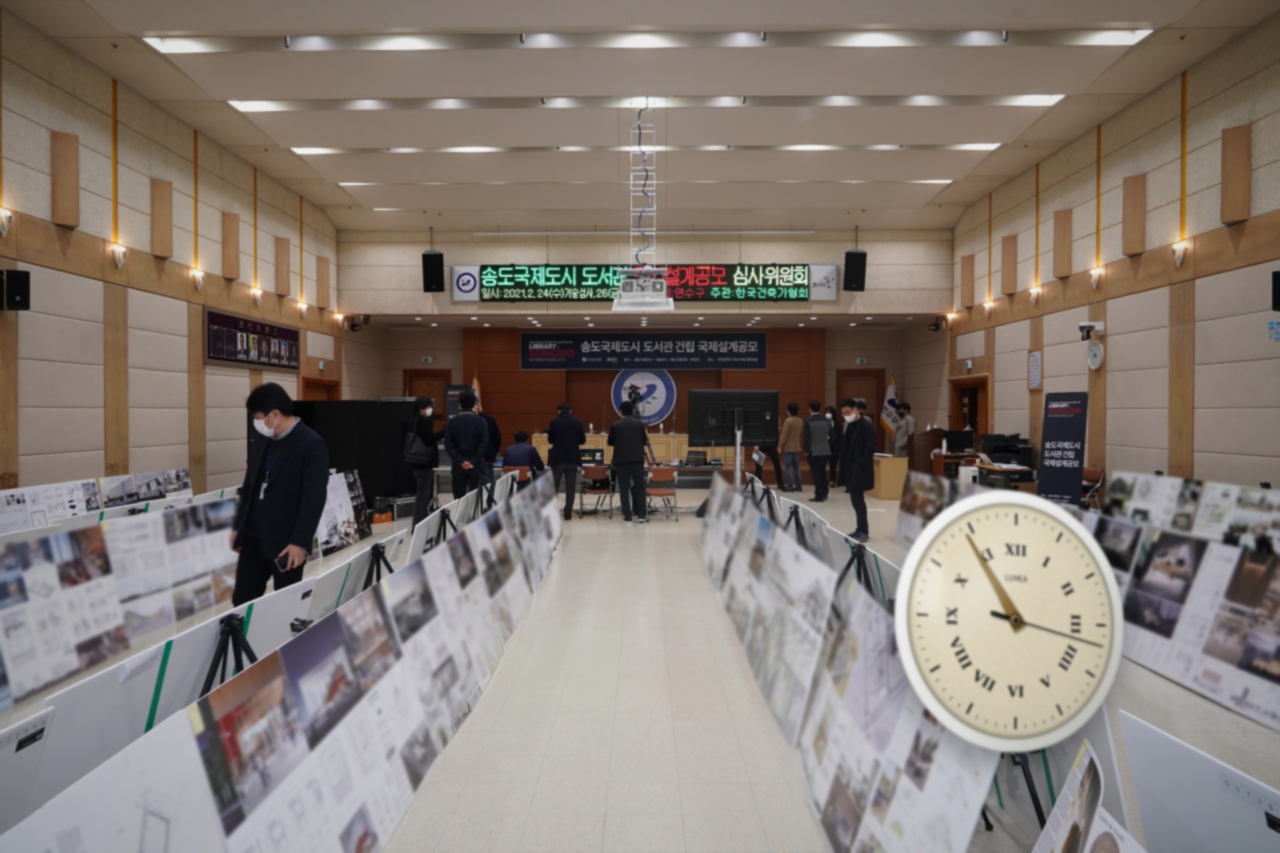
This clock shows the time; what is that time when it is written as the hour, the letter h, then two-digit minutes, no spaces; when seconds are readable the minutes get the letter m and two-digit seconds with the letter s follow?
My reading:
10h54m17s
